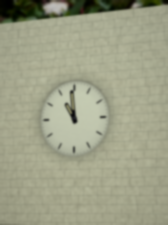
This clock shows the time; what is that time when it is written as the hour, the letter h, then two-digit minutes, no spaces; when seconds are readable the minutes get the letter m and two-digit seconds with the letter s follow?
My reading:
10h59
